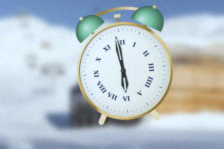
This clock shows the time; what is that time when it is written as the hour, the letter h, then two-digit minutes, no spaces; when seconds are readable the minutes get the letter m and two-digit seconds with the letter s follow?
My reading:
5h59
